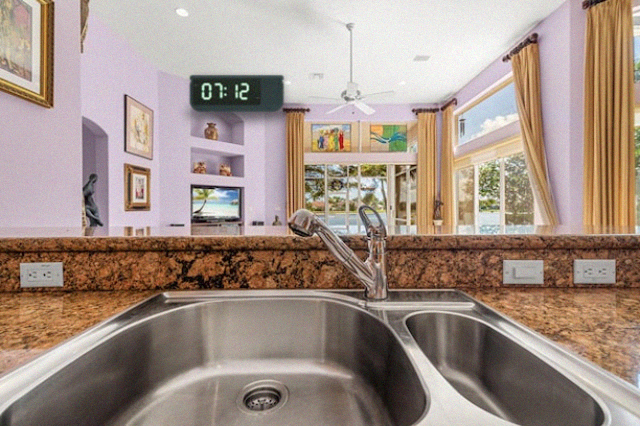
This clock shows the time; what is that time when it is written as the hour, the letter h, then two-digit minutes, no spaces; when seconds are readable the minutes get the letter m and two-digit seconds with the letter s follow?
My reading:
7h12
